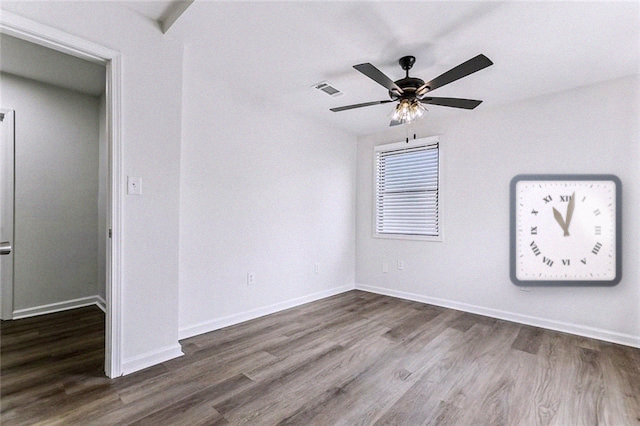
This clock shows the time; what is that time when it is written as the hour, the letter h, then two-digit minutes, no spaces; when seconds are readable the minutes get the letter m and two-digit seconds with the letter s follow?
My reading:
11h02
